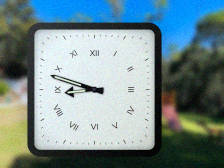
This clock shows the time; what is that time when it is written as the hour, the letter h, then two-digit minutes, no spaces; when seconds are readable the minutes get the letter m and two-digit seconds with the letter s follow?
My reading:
8h48
